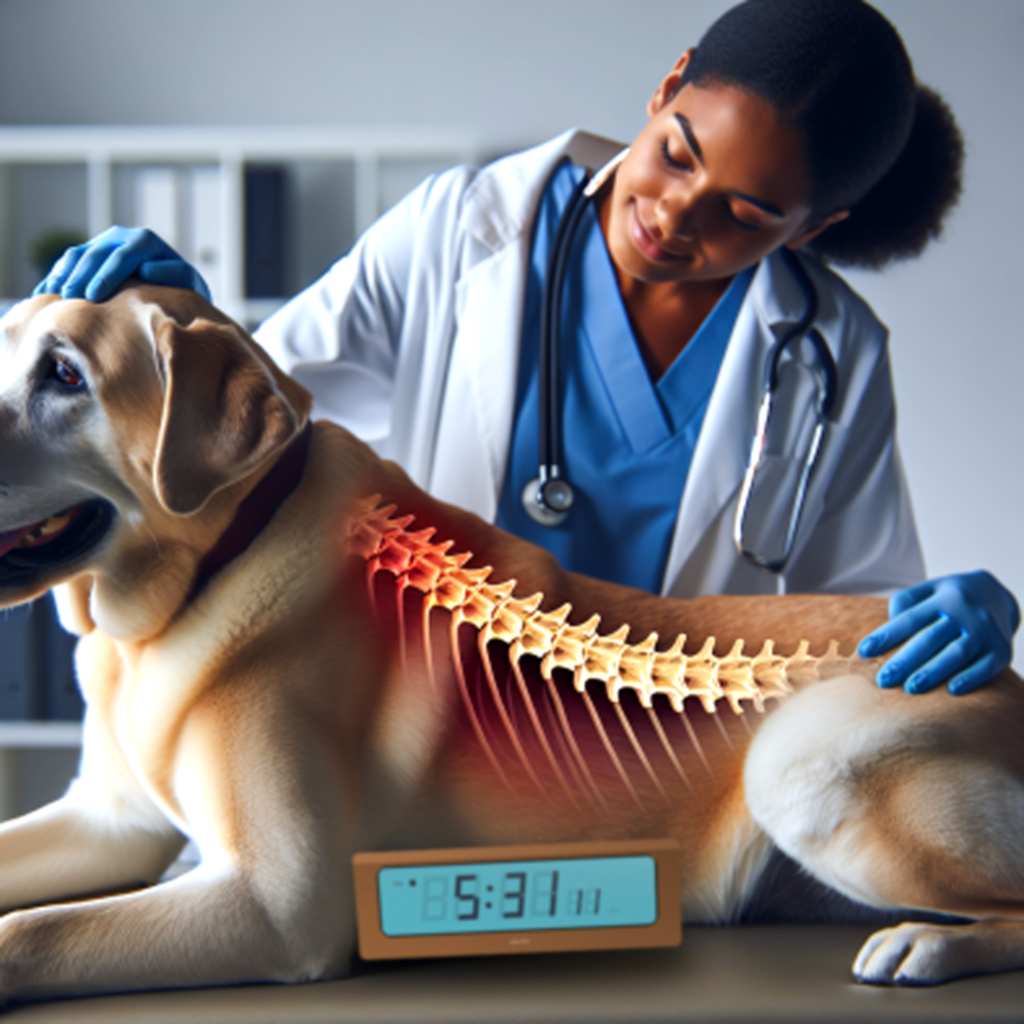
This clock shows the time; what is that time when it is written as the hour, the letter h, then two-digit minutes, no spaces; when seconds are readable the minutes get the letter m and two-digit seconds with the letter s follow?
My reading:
5h31m11s
